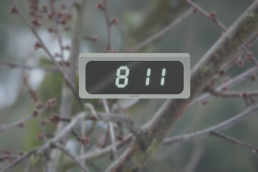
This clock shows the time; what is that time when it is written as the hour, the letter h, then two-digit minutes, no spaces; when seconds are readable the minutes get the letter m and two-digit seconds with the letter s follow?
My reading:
8h11
